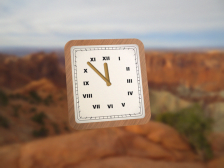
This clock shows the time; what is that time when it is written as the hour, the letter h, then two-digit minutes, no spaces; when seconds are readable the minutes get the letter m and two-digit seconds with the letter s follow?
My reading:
11h53
